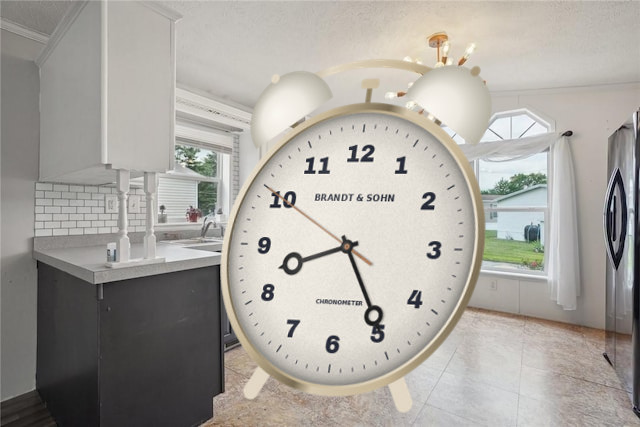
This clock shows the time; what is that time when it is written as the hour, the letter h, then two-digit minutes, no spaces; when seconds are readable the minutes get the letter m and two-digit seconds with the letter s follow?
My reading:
8h24m50s
